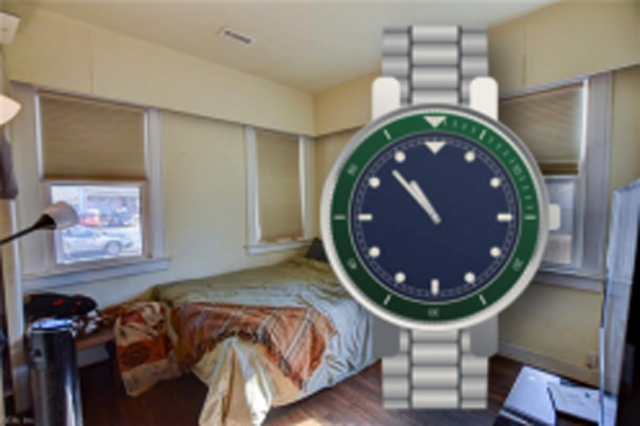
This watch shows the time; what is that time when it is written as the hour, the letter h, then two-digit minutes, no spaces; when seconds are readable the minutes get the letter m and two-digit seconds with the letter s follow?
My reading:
10h53
